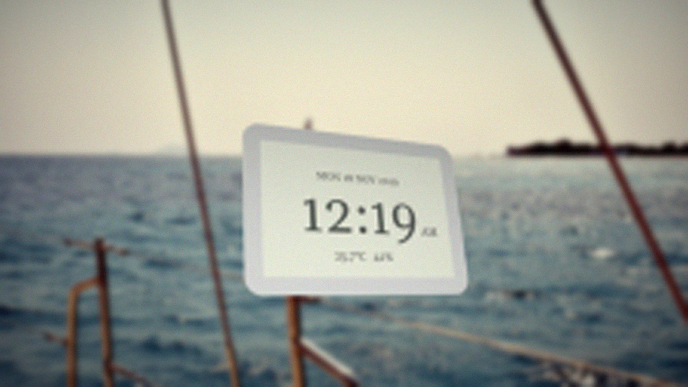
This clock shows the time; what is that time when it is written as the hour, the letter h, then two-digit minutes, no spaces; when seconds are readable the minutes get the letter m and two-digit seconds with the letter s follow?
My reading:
12h19
